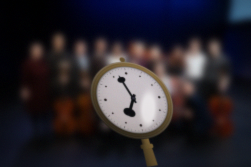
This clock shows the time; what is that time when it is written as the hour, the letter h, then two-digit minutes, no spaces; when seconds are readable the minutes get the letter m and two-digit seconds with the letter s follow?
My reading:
6h57
